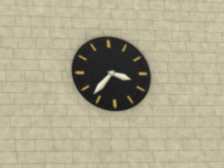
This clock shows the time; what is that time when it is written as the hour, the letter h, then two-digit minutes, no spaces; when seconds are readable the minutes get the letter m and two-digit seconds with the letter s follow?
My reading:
3h37
